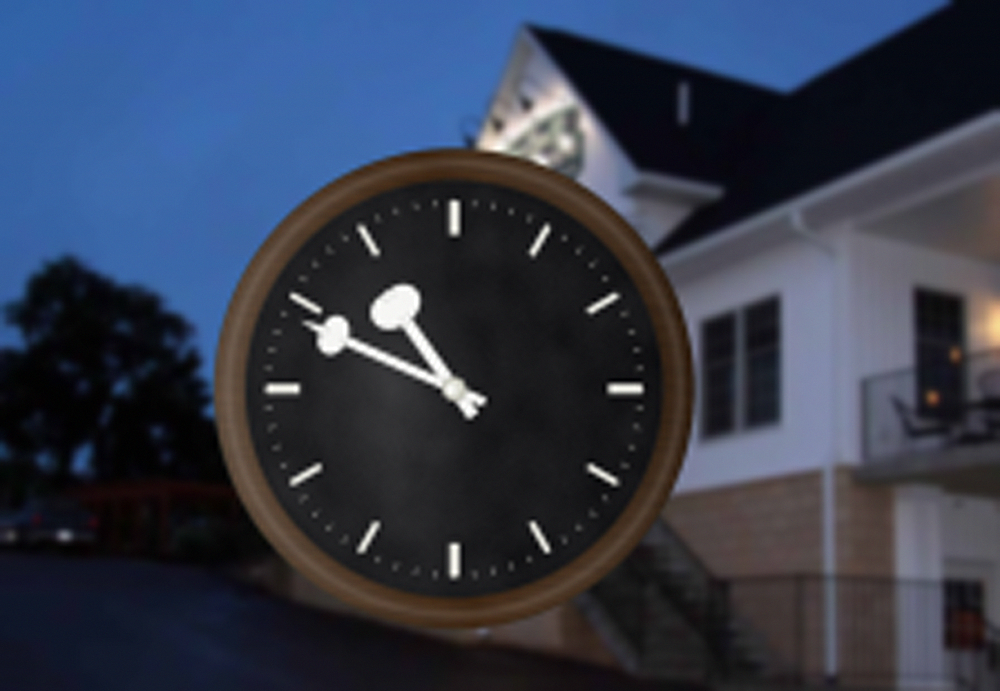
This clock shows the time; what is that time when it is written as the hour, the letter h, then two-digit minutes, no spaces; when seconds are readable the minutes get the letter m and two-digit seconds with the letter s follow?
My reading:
10h49
